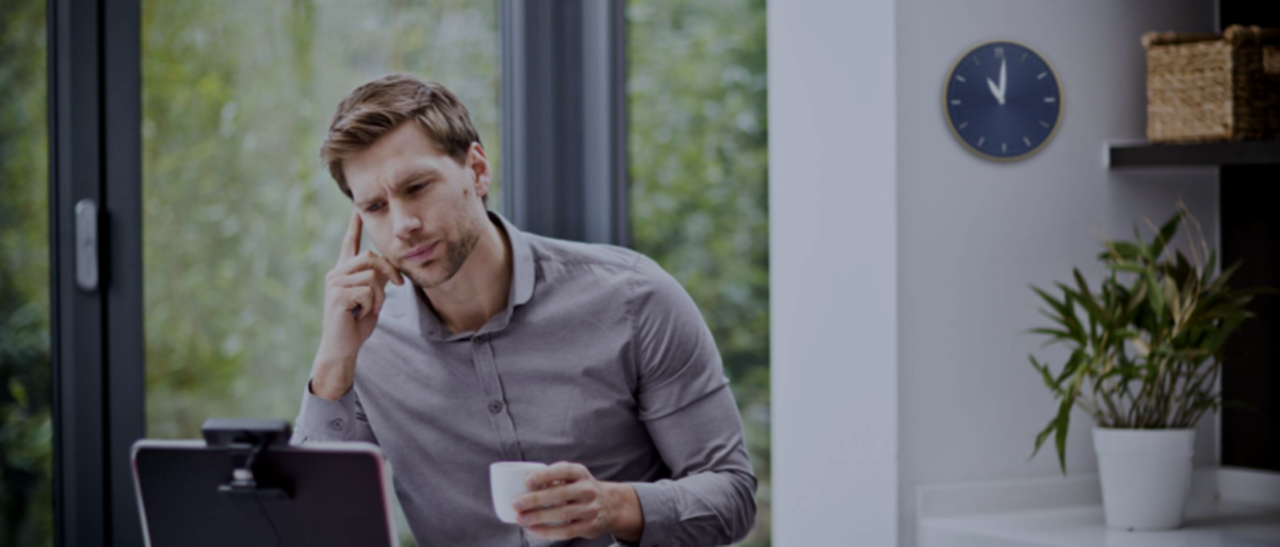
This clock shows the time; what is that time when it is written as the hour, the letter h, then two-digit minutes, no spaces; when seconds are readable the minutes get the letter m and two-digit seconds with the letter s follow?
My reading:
11h01
